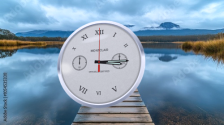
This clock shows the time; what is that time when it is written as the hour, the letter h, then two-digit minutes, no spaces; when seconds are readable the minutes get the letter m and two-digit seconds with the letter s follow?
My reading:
3h15
